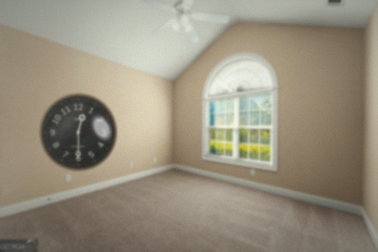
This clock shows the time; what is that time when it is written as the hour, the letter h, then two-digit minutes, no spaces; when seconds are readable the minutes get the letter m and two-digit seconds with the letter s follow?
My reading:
12h30
